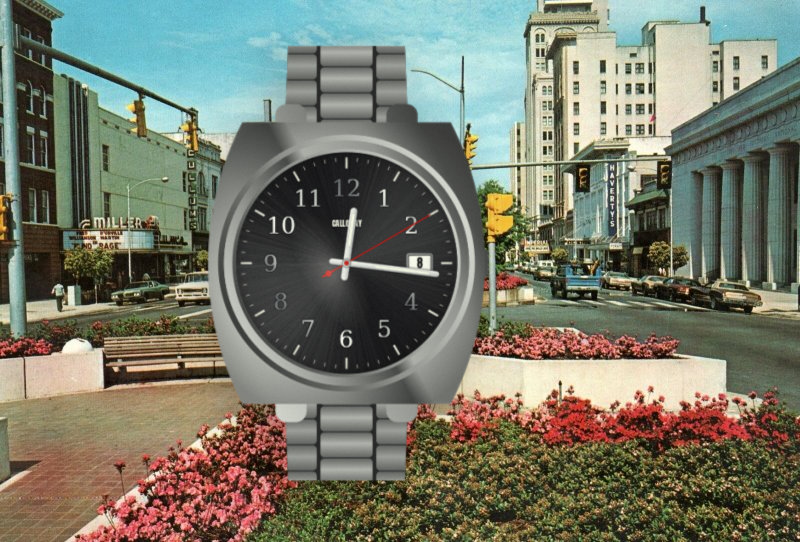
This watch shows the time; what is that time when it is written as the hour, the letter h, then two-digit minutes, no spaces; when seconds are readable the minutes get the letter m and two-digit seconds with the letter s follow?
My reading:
12h16m10s
